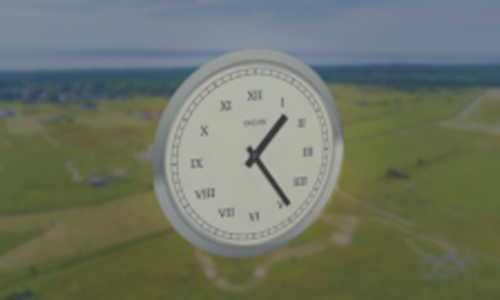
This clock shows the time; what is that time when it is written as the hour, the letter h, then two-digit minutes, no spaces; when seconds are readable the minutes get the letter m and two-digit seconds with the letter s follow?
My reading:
1h24
